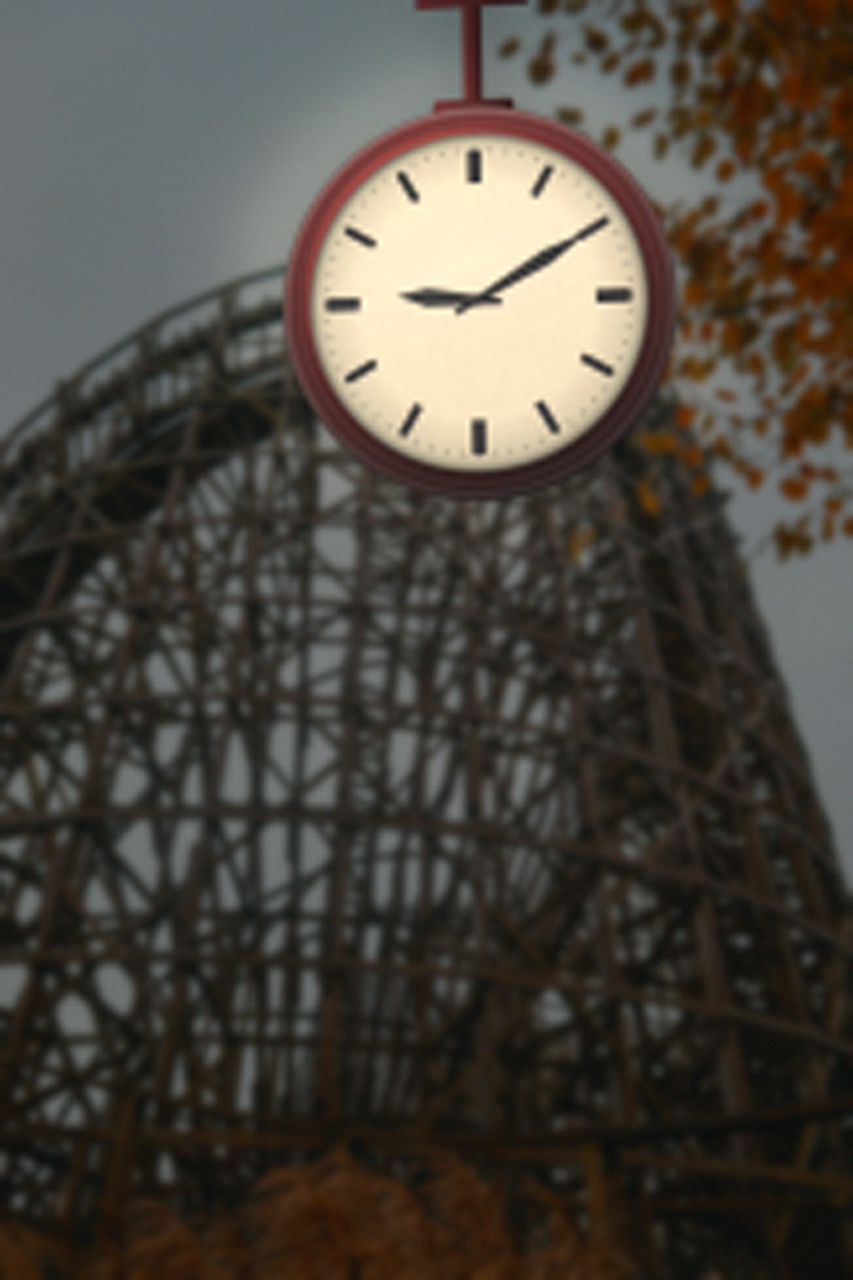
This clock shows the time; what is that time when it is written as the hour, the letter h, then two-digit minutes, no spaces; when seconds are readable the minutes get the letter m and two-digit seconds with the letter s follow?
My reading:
9h10
